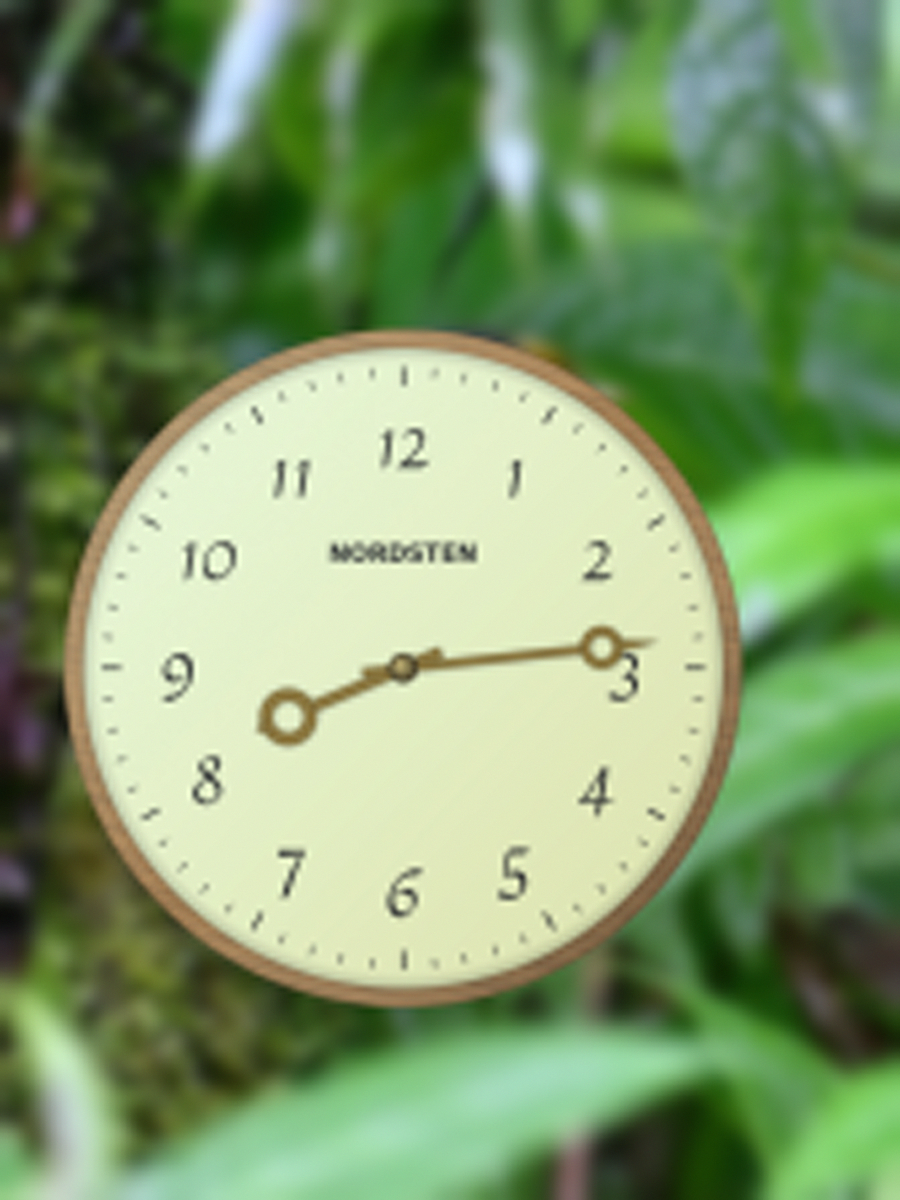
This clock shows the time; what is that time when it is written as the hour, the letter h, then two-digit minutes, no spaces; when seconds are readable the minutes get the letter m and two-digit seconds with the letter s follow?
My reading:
8h14
